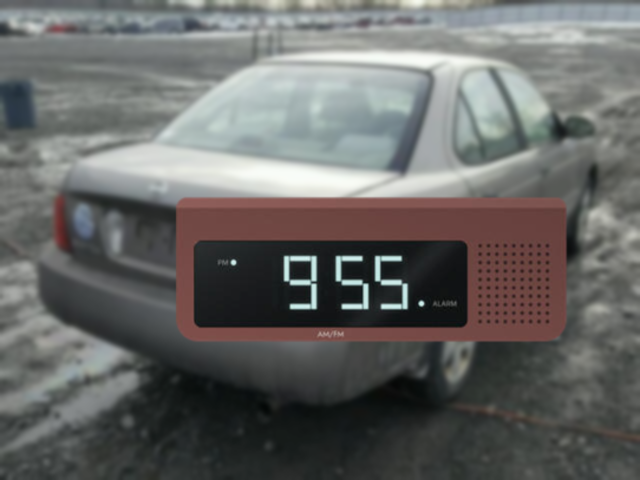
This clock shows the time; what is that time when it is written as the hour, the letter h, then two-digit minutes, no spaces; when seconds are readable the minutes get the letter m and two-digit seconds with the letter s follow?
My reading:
9h55
